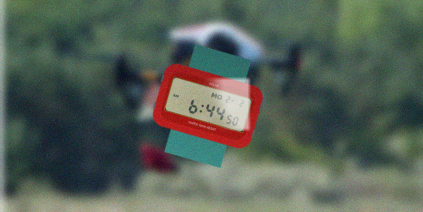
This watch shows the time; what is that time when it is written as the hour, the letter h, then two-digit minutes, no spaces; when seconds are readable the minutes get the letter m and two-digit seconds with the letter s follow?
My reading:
6h44m50s
